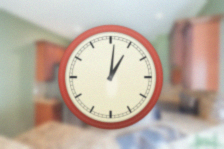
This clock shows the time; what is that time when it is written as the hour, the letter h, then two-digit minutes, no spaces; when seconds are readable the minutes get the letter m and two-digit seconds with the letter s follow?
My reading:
1h01
